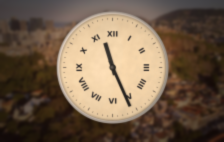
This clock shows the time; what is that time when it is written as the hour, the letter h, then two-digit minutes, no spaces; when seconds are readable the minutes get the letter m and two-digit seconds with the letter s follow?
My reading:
11h26
